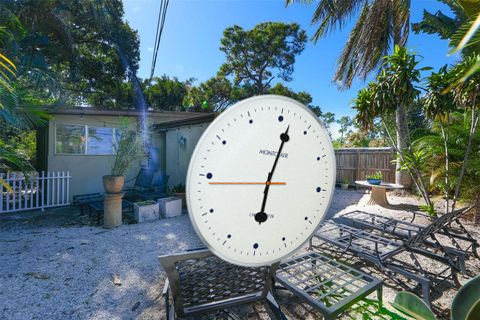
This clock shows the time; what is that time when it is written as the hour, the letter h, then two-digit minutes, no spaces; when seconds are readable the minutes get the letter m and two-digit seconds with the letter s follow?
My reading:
6h01m44s
